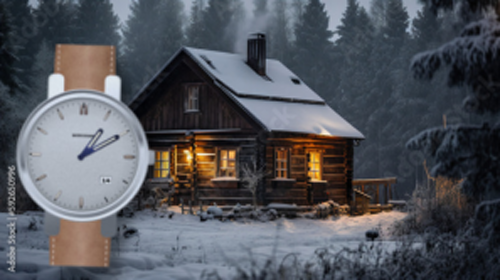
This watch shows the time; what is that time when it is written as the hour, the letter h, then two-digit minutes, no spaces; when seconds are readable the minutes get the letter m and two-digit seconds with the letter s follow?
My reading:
1h10
